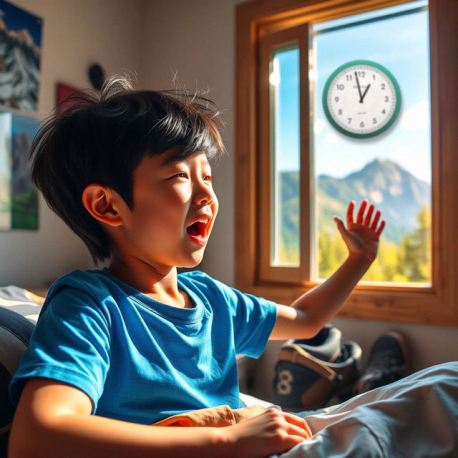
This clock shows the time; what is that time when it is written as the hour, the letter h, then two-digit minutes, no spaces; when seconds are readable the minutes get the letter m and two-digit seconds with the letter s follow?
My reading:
12h58
